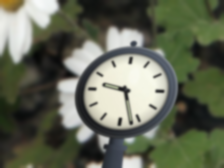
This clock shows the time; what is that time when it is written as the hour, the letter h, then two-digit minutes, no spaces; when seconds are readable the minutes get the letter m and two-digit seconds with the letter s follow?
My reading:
9h27
